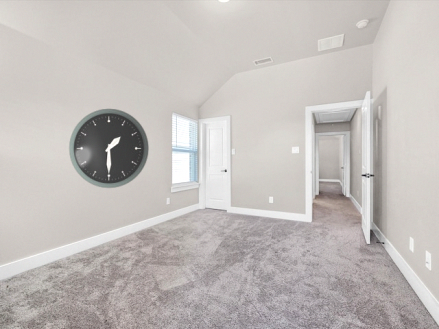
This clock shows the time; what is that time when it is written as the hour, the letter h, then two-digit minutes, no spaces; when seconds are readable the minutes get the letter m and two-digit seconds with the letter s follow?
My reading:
1h30
